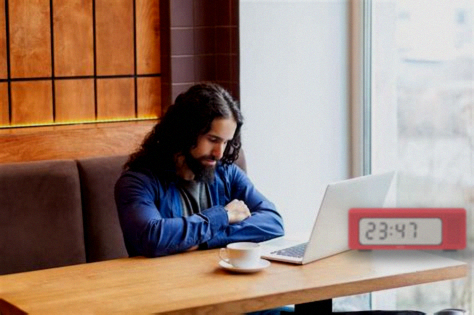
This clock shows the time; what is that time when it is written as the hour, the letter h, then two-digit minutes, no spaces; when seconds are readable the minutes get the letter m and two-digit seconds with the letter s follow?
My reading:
23h47
